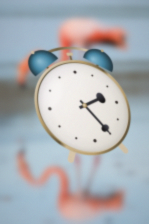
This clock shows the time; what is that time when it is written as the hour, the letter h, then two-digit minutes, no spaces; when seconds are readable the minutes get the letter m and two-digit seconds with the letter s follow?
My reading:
2h25
